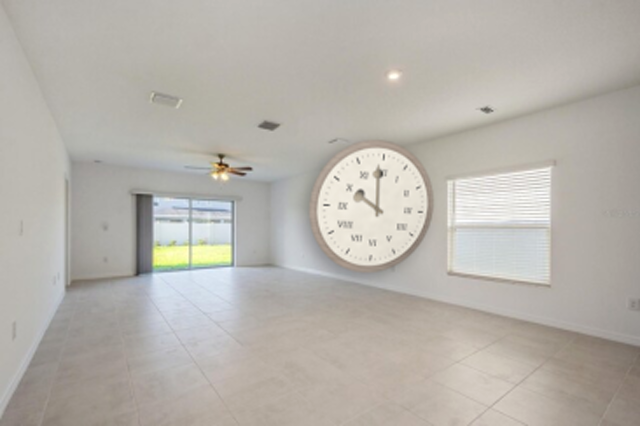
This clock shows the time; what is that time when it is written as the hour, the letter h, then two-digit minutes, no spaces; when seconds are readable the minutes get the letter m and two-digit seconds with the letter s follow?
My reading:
9h59
